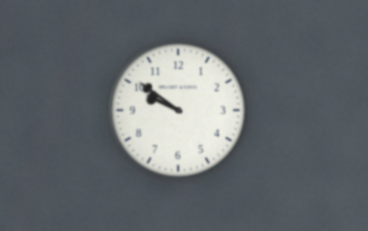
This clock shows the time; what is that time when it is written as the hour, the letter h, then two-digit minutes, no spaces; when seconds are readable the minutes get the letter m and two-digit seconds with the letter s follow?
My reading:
9h51
